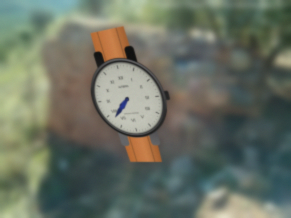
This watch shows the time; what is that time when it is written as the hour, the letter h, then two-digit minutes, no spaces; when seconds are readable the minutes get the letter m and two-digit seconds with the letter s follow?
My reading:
7h38
